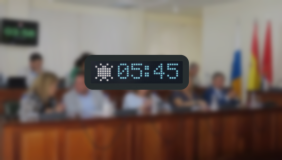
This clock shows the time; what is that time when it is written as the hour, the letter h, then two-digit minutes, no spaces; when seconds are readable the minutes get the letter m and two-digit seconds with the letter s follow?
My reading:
5h45
